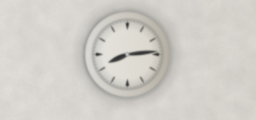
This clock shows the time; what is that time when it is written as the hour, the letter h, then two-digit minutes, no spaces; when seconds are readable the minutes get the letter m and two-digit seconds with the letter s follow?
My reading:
8h14
